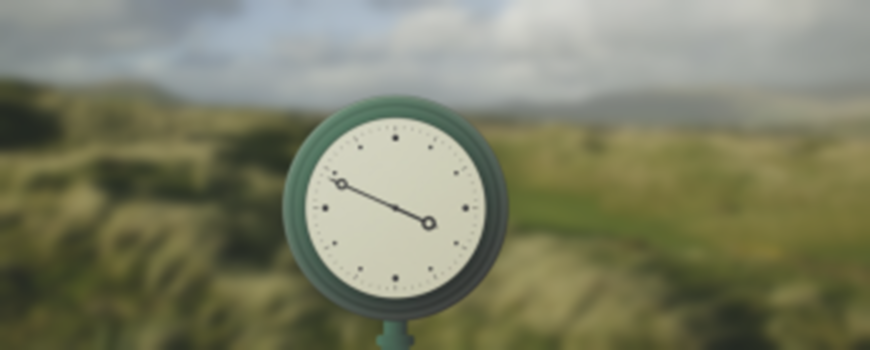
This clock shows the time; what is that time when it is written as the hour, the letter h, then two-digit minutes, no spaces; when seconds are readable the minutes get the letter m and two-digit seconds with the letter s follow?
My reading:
3h49
